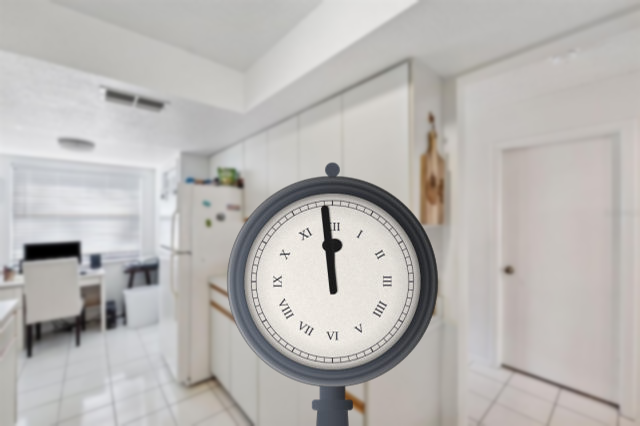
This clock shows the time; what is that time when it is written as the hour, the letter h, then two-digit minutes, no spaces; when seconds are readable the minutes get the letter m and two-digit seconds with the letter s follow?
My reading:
11h59
